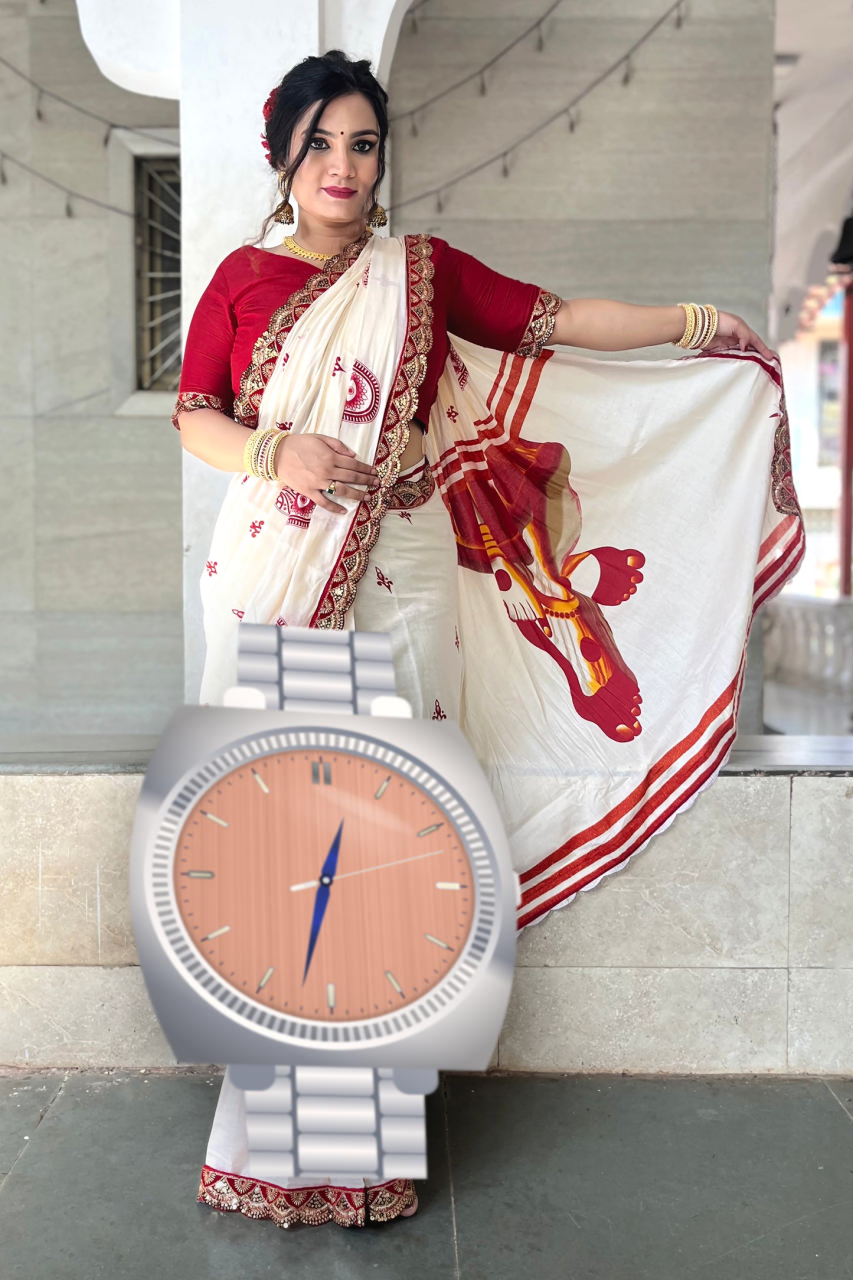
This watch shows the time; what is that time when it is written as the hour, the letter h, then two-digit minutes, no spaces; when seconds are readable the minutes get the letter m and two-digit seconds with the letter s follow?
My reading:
12h32m12s
